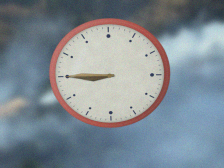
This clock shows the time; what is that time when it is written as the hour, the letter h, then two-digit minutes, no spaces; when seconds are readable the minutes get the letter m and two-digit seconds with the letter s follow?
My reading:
8h45
